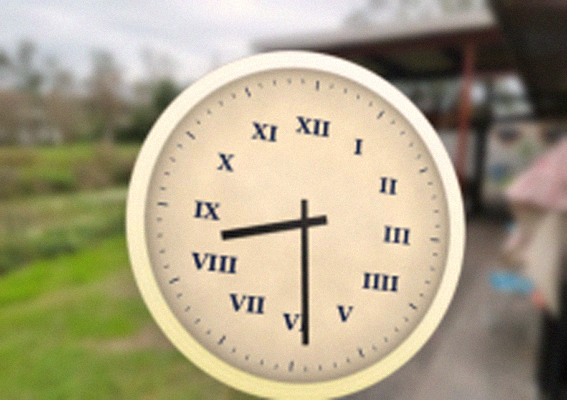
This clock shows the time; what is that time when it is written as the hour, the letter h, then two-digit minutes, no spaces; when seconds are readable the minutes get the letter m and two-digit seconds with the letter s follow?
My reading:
8h29
